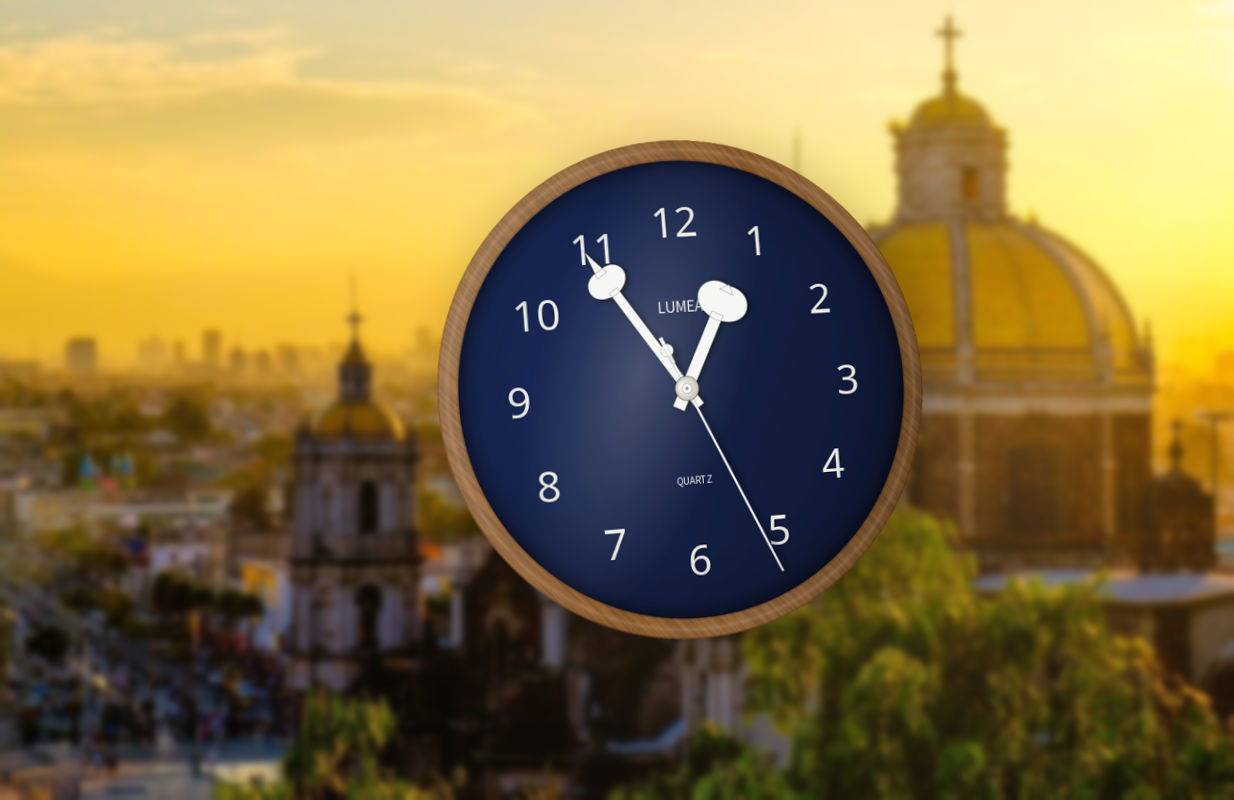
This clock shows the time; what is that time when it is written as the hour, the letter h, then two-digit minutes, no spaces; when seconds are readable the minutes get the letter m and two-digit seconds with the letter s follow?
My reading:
12h54m26s
